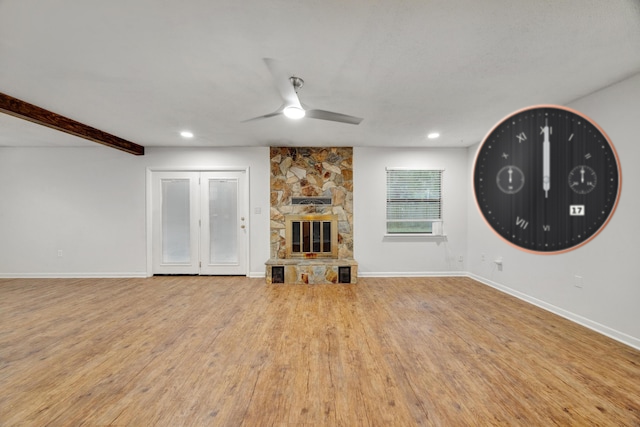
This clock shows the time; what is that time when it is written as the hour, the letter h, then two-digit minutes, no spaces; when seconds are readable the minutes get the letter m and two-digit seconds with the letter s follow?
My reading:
12h00
